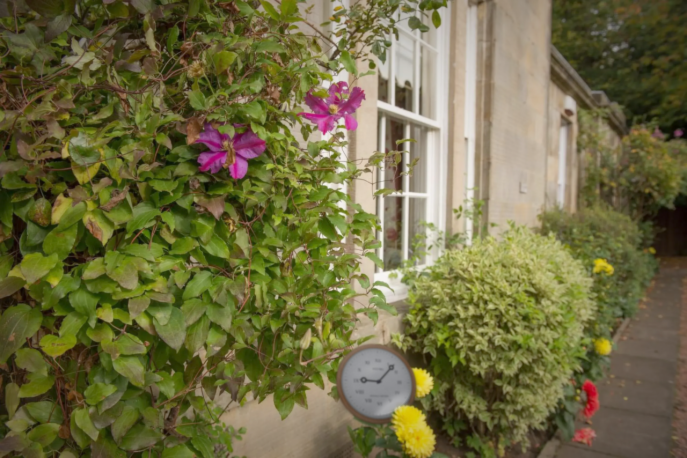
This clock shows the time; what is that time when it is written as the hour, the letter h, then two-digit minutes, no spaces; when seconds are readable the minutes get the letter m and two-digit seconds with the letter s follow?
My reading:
9h07
